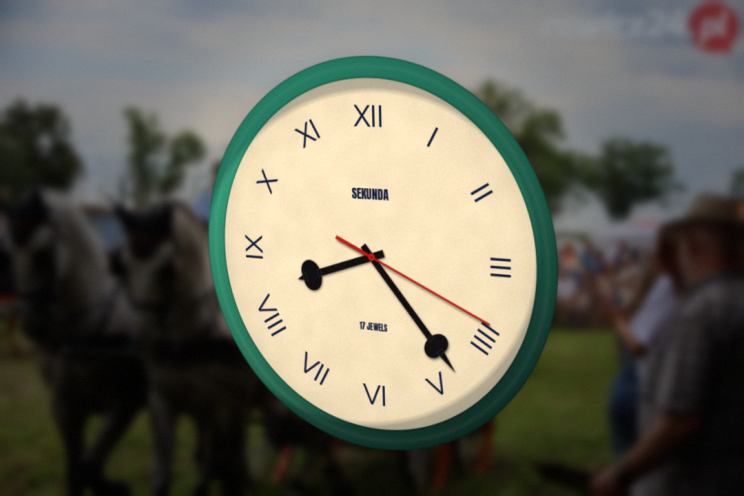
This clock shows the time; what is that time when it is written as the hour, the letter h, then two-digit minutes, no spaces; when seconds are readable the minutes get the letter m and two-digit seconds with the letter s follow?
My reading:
8h23m19s
